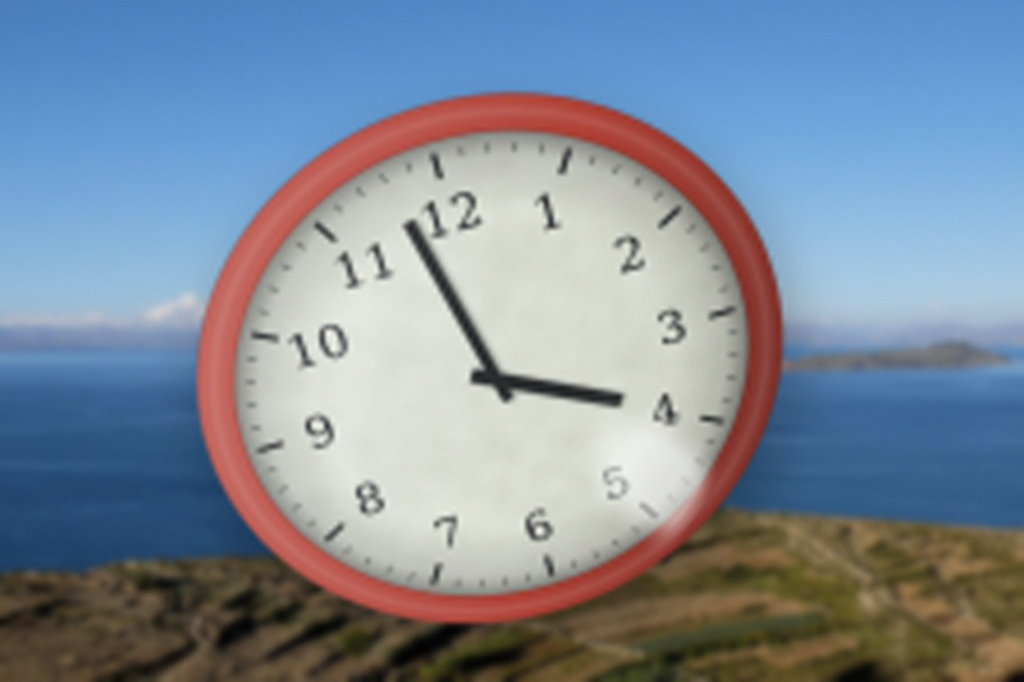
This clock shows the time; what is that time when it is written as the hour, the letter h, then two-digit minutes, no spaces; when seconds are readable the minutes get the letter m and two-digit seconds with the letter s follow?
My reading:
3h58
